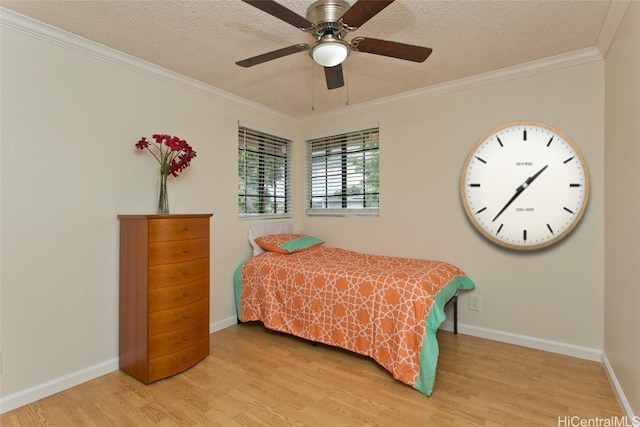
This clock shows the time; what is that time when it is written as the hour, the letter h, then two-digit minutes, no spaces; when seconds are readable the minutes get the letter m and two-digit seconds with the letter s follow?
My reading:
1h37
